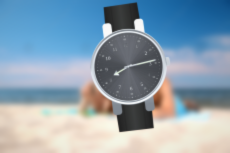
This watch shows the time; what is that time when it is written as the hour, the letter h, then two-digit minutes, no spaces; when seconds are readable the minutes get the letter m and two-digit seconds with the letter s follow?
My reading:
8h14
